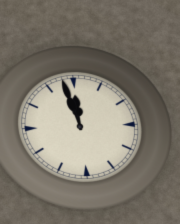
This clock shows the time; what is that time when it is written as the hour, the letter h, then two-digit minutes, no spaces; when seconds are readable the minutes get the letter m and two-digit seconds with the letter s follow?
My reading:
11h58
